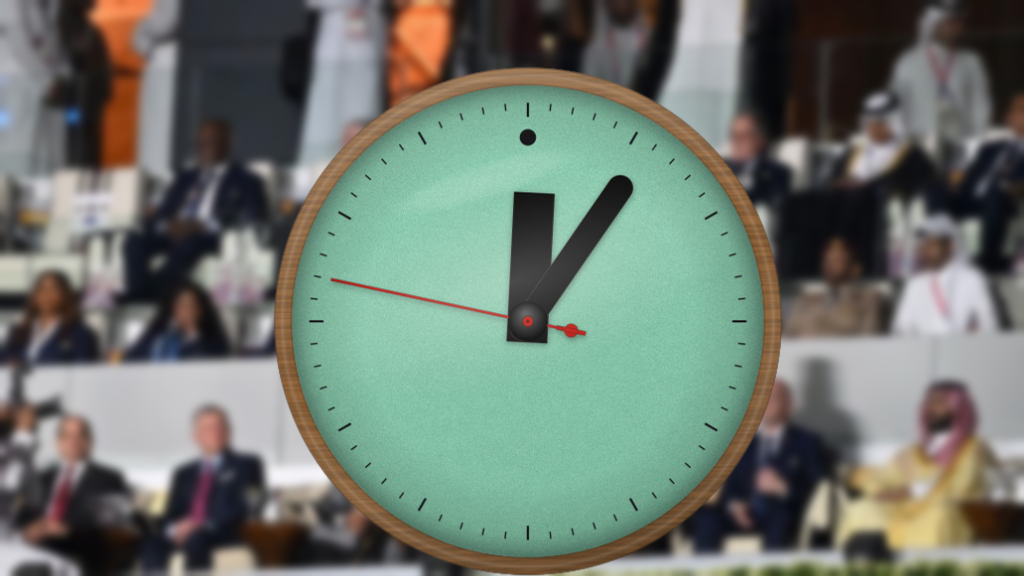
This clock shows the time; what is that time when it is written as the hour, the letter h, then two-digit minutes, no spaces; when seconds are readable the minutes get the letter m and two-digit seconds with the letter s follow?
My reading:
12h05m47s
